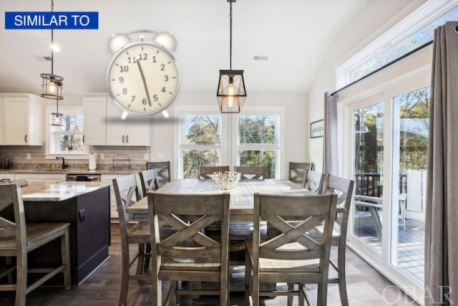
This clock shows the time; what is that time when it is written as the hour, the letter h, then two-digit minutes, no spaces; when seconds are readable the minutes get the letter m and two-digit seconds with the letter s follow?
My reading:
11h28
